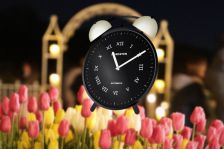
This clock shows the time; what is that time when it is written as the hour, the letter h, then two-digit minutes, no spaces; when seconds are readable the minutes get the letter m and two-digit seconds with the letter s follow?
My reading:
11h10
